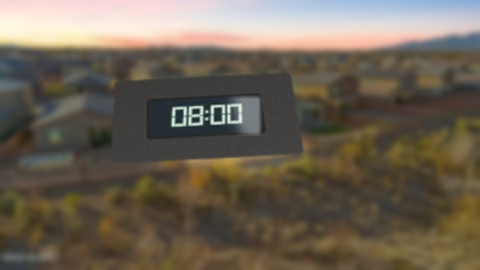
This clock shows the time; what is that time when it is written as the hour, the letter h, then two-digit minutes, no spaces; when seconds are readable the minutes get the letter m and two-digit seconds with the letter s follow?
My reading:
8h00
